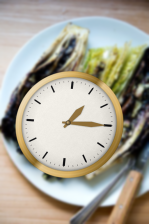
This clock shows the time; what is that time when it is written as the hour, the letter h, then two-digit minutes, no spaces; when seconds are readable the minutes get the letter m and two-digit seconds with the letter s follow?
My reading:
1h15
